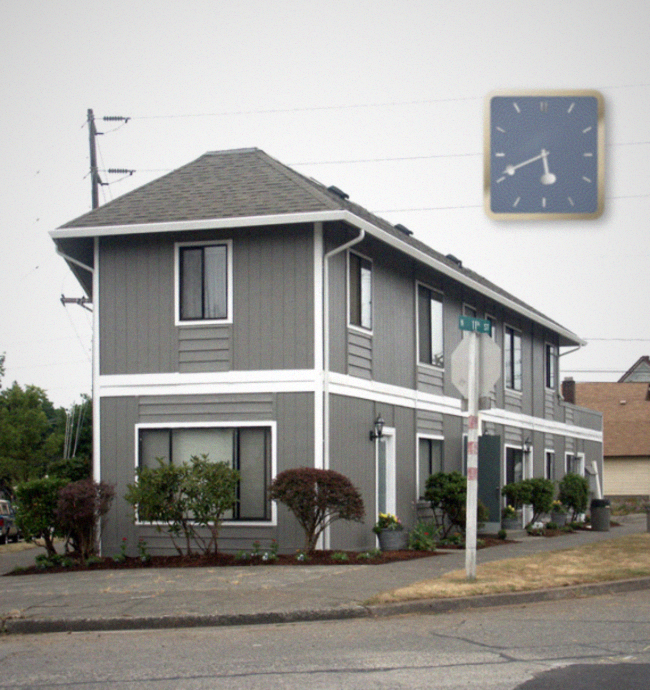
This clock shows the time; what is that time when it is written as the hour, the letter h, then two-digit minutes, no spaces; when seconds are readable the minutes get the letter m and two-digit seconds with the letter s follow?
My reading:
5h41
